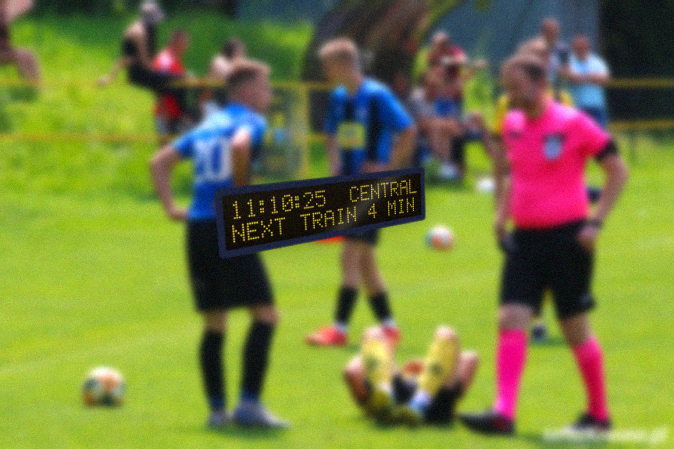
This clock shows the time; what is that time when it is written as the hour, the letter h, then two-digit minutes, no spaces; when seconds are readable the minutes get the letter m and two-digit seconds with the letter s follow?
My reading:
11h10m25s
